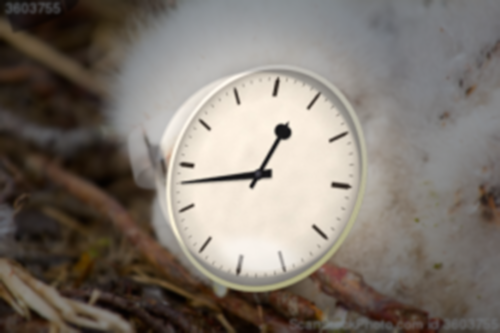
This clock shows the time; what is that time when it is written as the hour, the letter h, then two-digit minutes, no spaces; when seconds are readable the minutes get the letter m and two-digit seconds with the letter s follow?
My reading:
12h43
